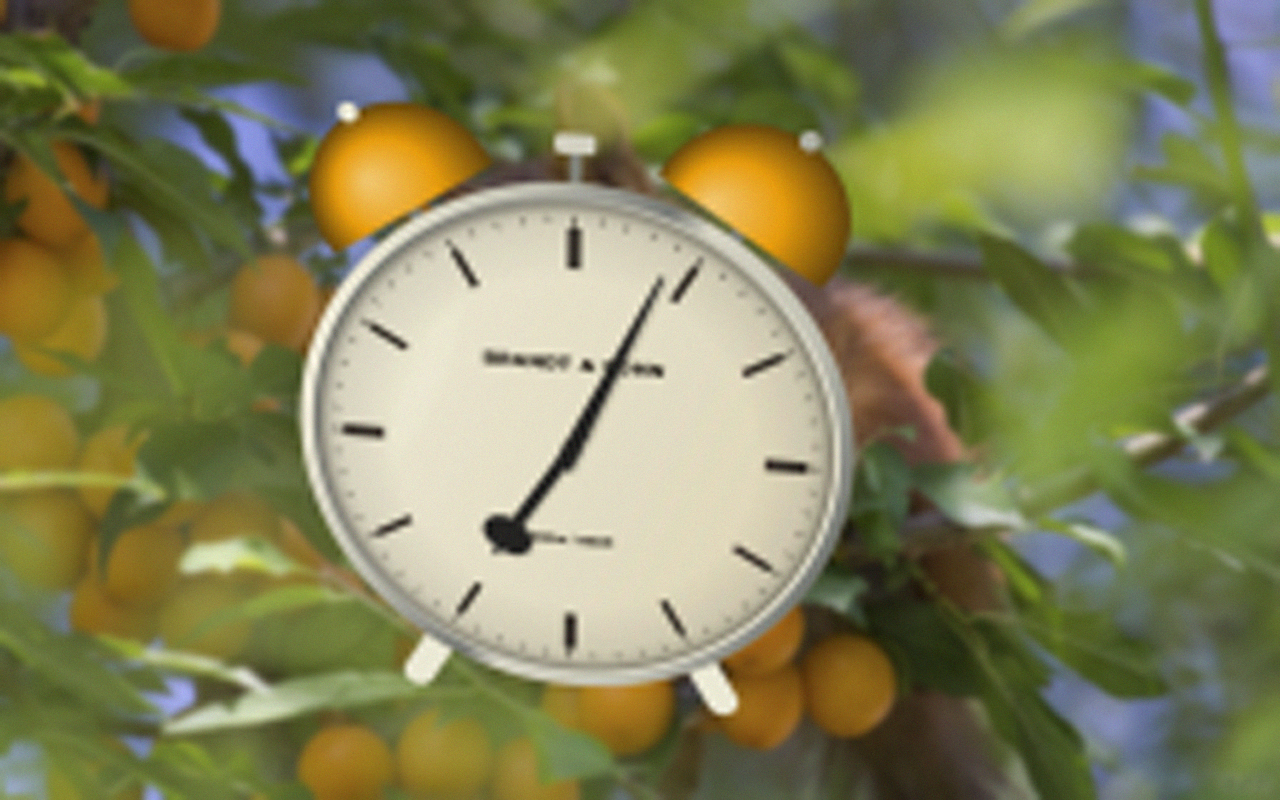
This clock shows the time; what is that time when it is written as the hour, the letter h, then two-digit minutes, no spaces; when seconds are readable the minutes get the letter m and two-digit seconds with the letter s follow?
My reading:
7h04
